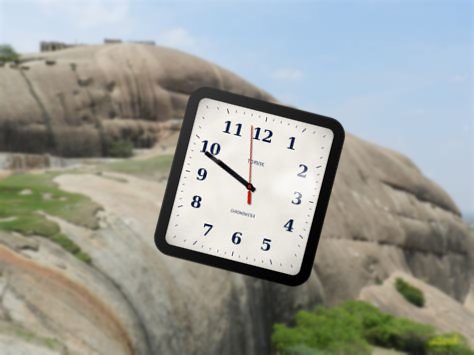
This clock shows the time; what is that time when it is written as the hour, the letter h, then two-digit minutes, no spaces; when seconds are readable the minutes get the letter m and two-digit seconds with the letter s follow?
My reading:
9h48m58s
